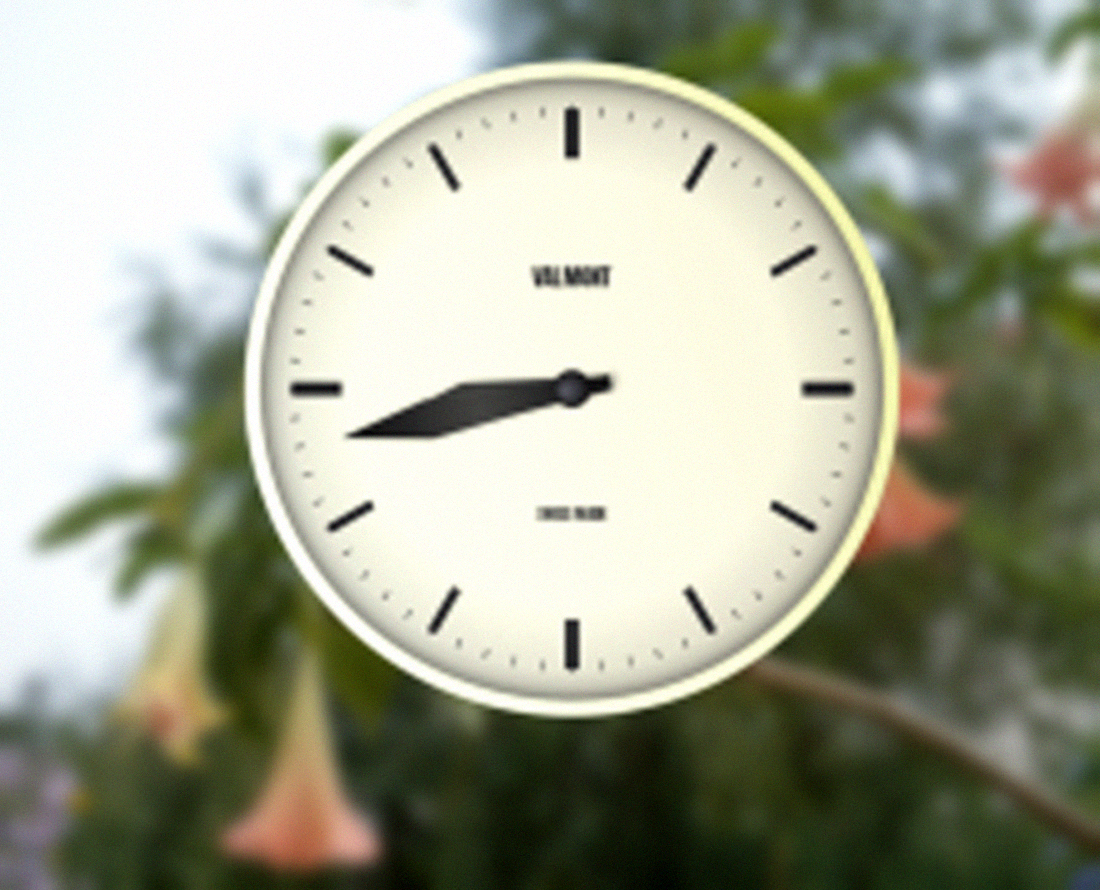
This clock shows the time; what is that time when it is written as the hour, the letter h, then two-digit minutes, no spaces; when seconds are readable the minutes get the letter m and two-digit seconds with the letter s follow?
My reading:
8h43
